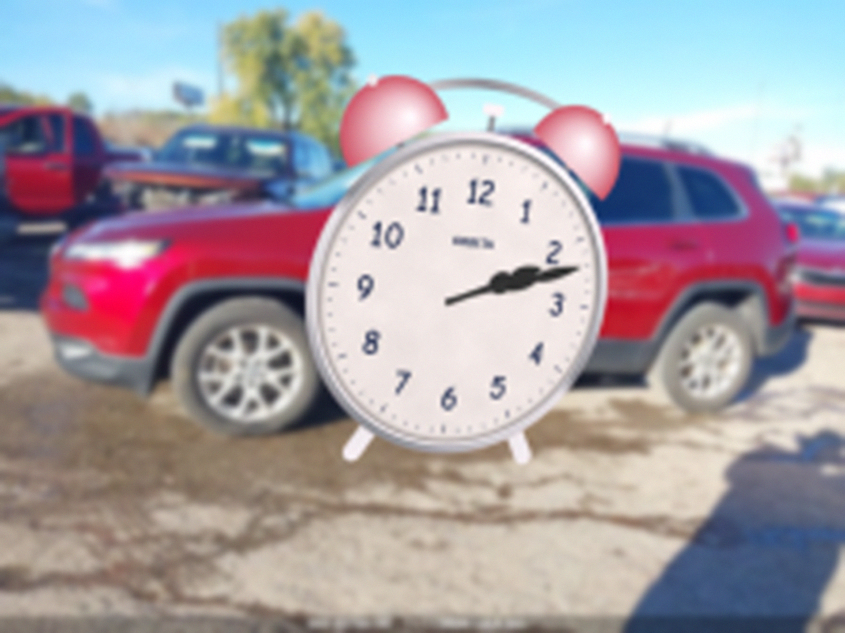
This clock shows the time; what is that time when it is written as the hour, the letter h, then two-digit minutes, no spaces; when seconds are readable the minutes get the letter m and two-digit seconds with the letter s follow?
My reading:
2h12
